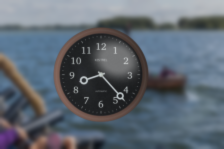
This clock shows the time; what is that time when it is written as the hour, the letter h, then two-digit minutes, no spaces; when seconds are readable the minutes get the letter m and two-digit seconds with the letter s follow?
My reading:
8h23
